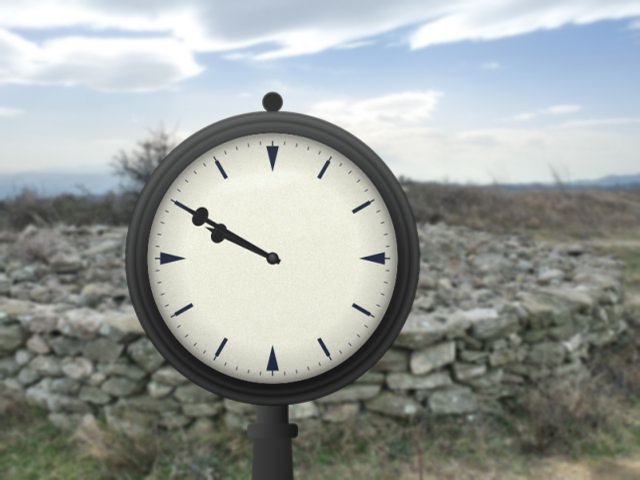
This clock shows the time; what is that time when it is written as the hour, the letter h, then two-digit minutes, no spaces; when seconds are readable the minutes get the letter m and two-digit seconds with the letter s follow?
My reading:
9h50
